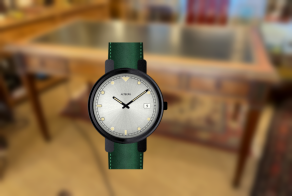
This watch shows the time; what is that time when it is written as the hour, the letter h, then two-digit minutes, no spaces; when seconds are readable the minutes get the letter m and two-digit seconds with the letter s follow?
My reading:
10h09
